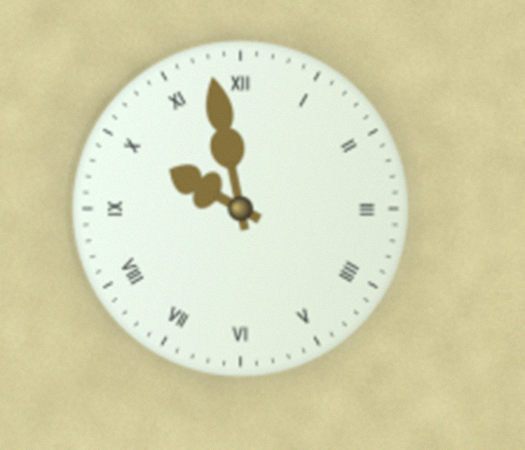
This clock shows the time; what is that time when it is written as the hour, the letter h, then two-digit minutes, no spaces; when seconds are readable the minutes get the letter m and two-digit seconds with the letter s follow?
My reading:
9h58
